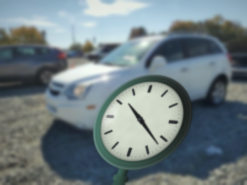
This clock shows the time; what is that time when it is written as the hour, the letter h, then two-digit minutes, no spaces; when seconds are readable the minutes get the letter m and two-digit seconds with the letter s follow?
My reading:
10h22
